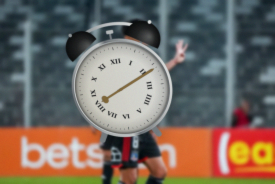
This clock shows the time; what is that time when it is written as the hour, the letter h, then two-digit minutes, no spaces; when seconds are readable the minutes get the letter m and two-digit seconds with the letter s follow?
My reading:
8h11
